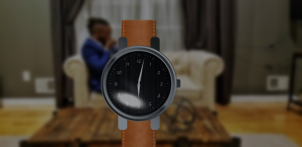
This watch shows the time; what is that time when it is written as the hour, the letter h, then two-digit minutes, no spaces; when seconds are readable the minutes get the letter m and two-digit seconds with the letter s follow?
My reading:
6h02
